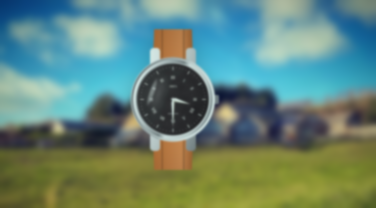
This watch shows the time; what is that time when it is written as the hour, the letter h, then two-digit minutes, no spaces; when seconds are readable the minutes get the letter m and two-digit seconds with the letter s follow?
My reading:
3h30
